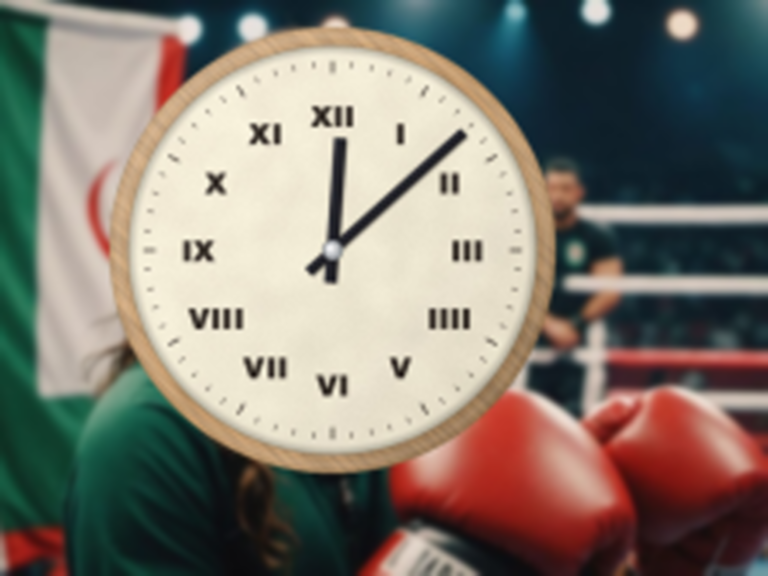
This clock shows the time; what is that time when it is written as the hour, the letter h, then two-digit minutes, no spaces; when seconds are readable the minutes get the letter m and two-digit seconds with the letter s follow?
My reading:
12h08
